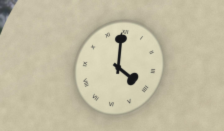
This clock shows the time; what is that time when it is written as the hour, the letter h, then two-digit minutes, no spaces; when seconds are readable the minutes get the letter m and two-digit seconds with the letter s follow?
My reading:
3h59
